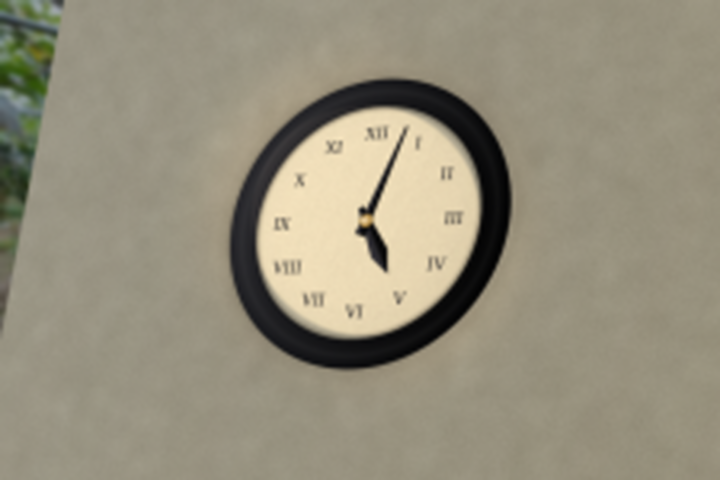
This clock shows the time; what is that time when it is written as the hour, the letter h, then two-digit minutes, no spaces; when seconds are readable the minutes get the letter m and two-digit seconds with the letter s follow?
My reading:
5h03
